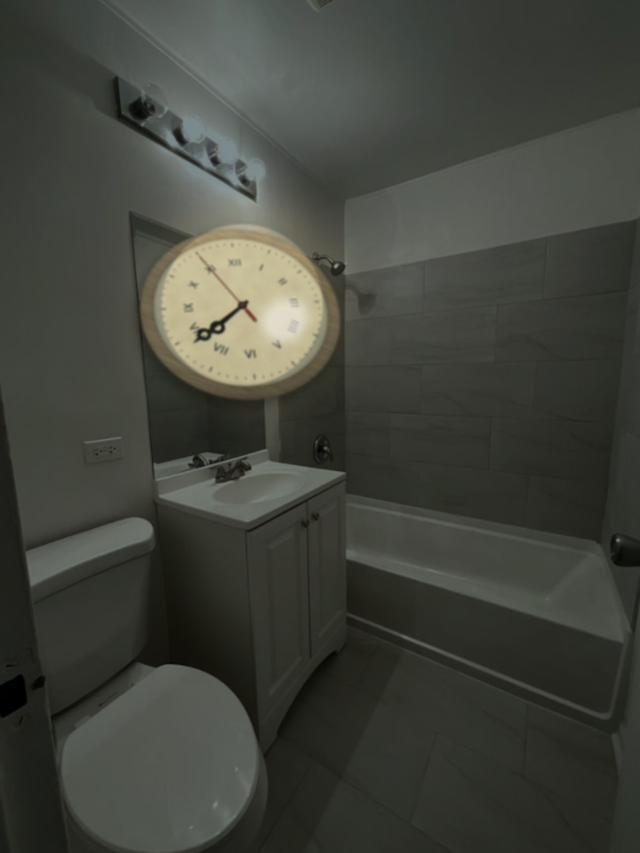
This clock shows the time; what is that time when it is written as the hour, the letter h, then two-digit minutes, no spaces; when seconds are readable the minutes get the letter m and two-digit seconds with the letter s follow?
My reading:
7h38m55s
